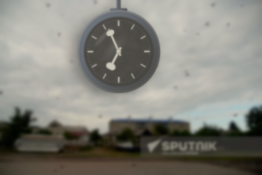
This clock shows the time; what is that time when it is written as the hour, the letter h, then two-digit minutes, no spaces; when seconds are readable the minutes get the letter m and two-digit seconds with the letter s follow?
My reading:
6h56
